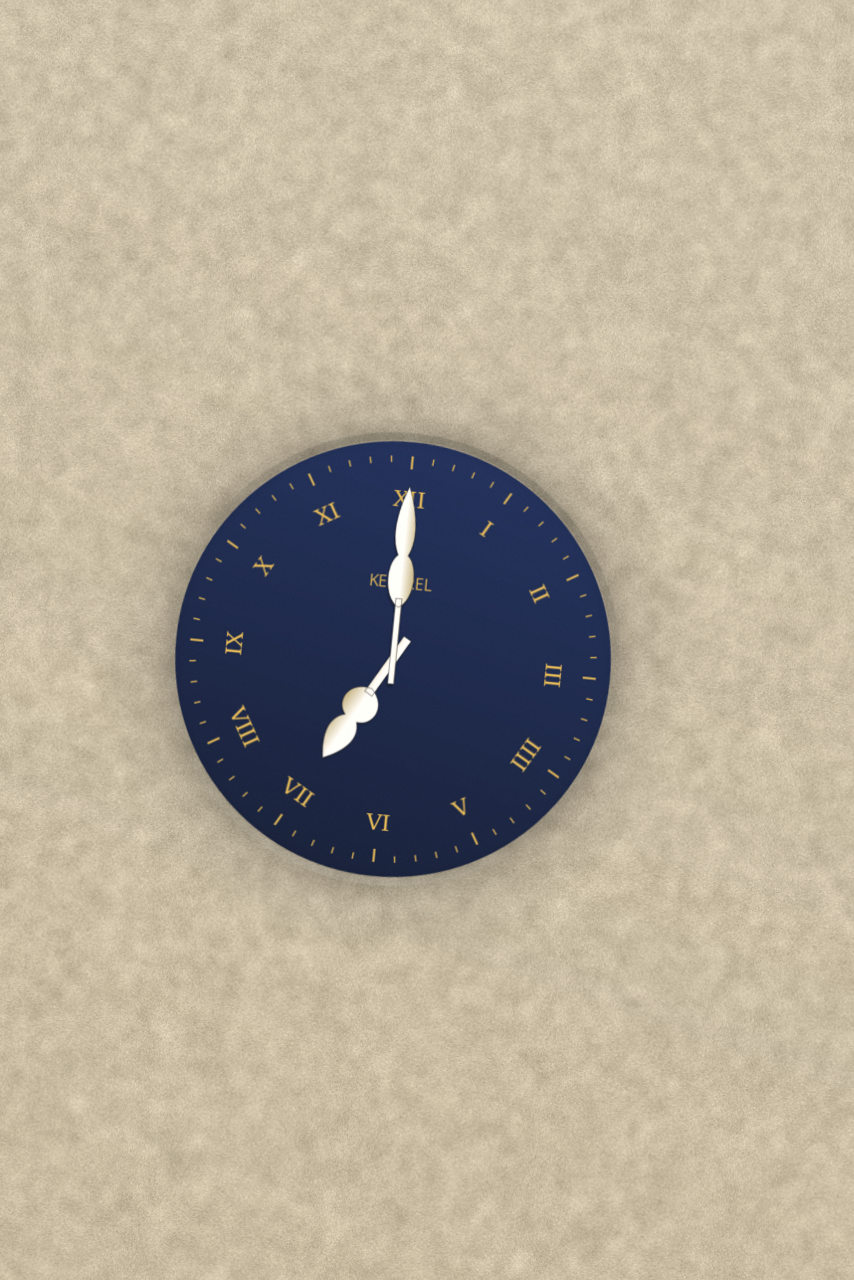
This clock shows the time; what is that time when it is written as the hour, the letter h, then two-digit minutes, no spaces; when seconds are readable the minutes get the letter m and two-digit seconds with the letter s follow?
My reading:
7h00
